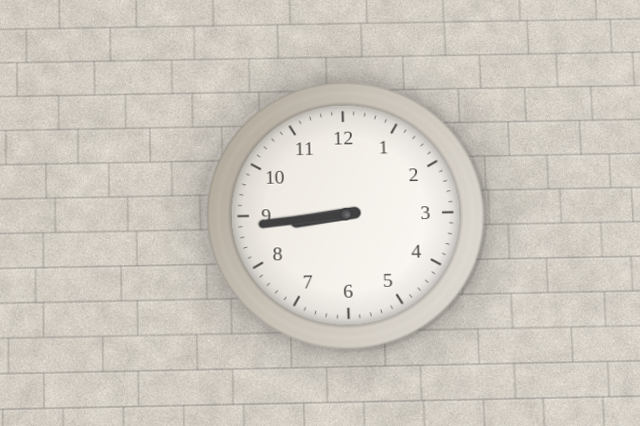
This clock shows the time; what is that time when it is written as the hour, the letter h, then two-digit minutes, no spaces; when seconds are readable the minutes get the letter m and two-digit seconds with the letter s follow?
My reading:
8h44
